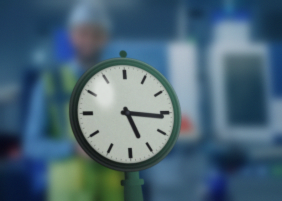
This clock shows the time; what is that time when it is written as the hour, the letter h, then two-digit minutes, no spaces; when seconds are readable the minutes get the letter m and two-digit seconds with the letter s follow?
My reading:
5h16
